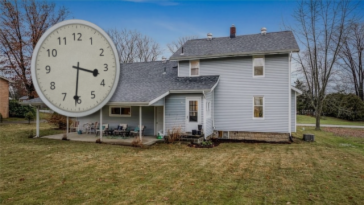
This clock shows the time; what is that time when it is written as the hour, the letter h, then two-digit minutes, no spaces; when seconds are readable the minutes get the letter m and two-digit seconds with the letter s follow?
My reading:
3h31
